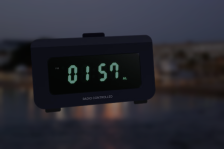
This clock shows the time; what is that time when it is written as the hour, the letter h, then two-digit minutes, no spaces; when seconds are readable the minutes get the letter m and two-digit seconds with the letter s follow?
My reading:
1h57
